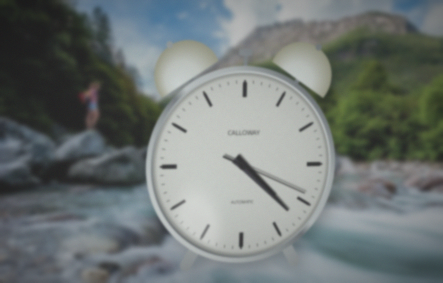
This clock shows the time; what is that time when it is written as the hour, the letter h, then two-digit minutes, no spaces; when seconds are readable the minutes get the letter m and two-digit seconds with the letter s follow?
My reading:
4h22m19s
